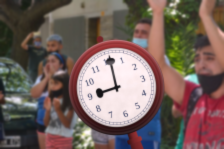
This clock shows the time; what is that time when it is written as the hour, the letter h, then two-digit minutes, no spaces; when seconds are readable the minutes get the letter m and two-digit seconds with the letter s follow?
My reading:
9h01
